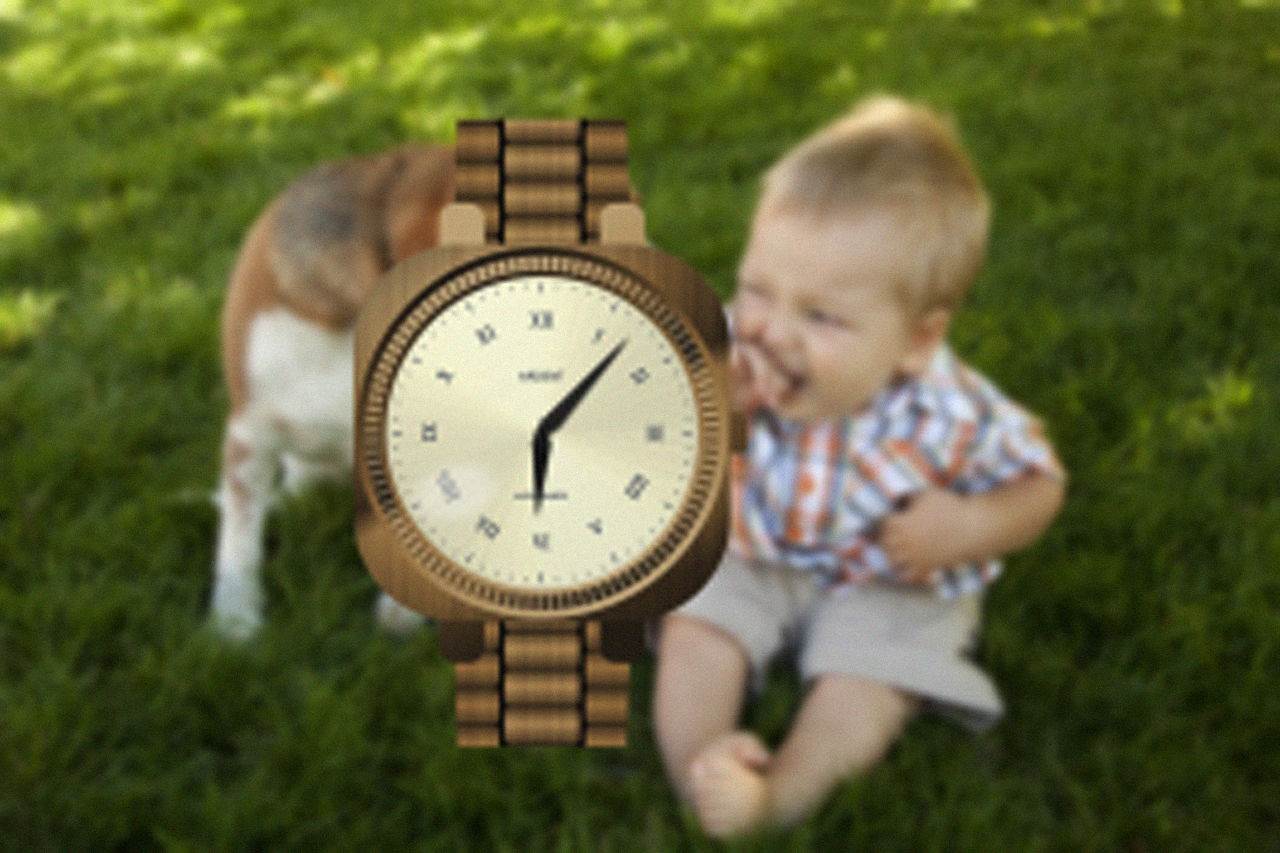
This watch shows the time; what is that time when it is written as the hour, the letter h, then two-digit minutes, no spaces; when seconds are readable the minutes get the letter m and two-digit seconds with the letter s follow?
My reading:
6h07
